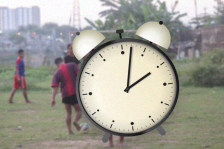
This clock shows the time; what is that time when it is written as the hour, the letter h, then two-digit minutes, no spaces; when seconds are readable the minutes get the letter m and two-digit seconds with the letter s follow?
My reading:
2h02
